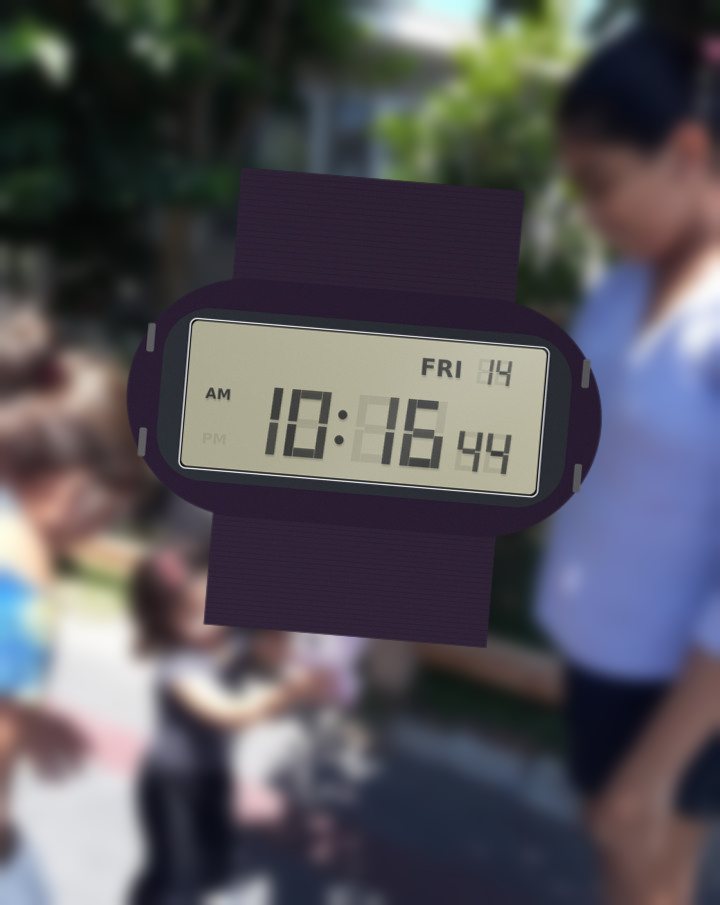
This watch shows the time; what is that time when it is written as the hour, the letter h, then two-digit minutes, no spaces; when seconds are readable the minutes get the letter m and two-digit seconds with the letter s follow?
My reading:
10h16m44s
